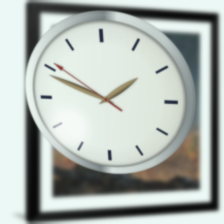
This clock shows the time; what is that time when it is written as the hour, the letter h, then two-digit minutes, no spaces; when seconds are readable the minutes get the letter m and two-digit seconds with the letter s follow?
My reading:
1h48m51s
